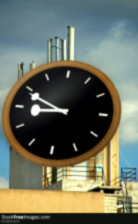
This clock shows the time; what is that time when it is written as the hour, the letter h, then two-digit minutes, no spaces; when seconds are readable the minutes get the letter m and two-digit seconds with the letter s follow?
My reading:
8h49
